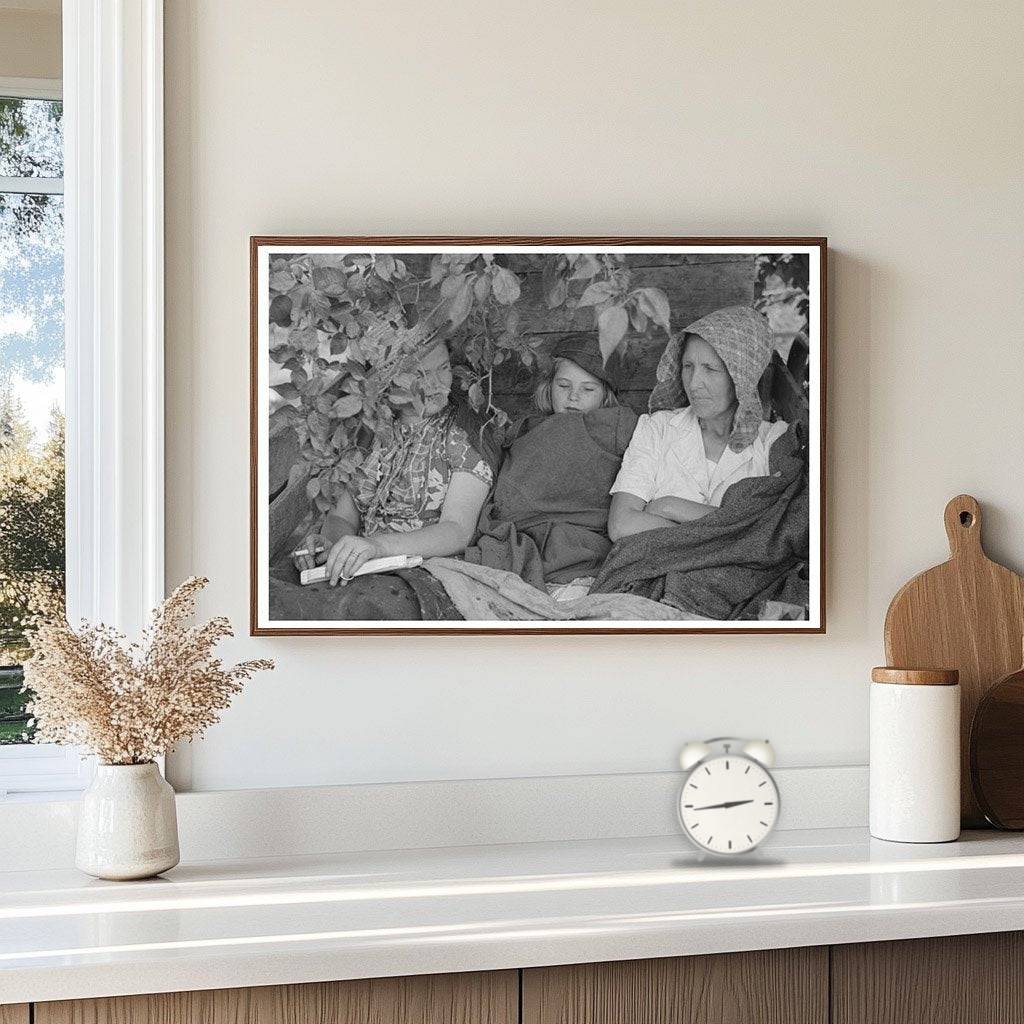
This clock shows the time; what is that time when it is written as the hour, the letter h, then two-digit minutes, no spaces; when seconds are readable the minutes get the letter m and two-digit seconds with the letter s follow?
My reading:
2h44
